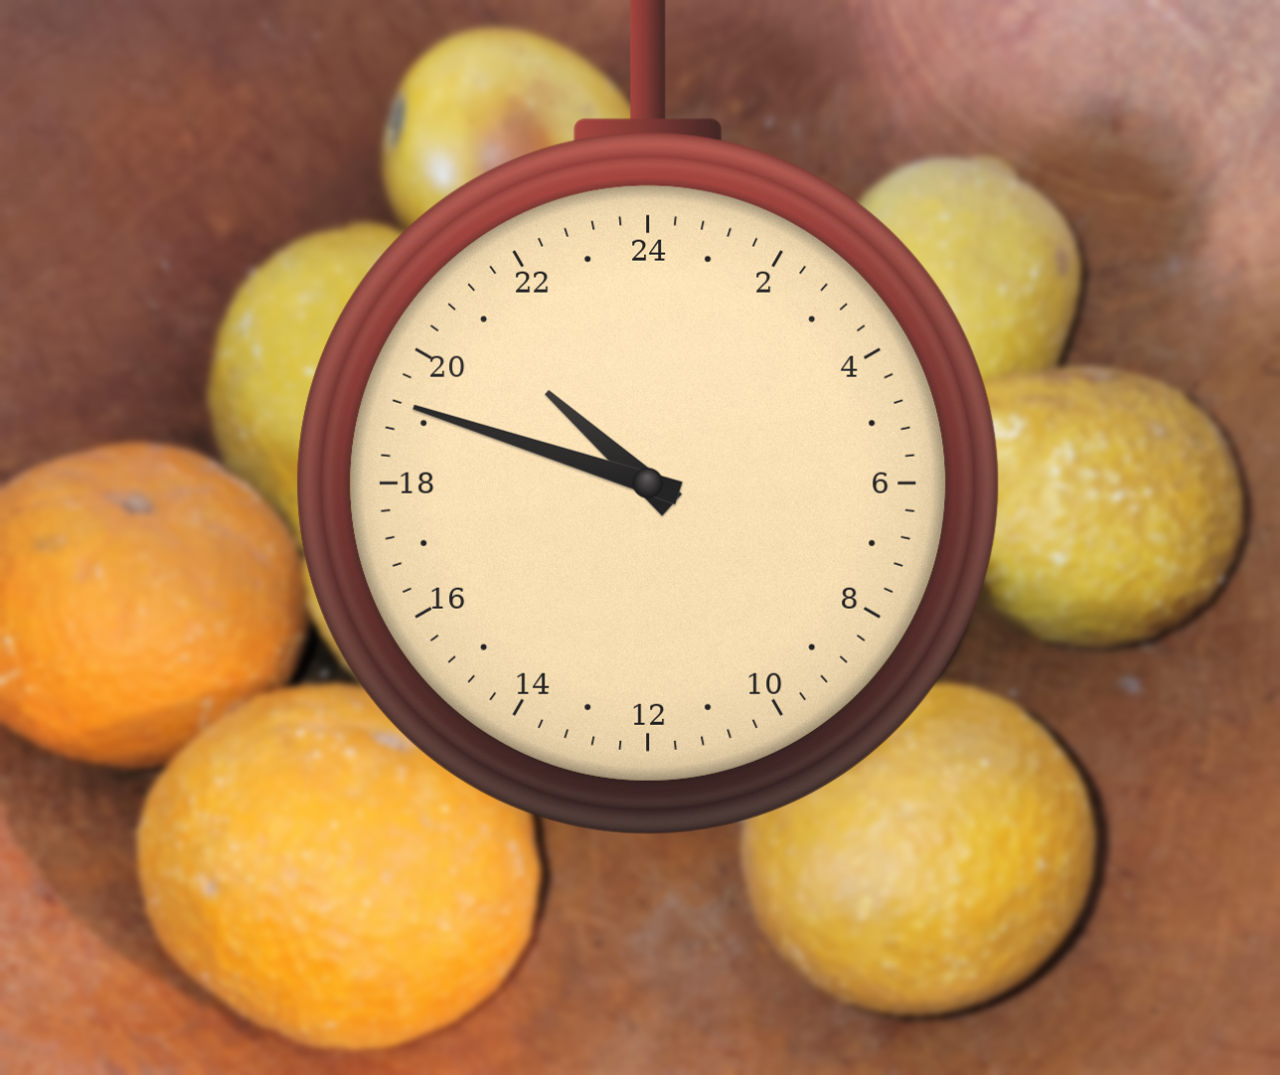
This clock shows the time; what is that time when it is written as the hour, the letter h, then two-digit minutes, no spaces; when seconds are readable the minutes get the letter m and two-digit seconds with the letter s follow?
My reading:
20h48
